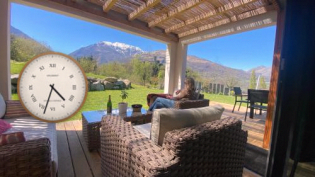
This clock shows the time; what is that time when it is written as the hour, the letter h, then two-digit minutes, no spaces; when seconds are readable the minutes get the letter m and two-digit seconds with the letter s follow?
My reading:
4h33
